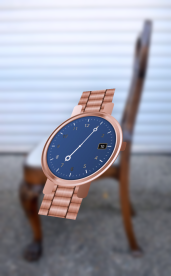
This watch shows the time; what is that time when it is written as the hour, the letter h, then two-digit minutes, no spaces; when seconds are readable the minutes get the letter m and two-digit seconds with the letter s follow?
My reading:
7h05
